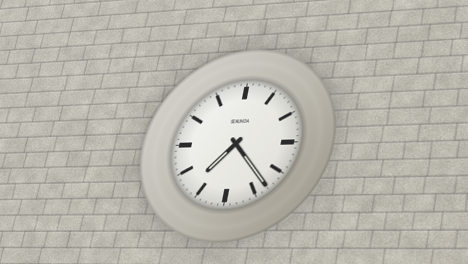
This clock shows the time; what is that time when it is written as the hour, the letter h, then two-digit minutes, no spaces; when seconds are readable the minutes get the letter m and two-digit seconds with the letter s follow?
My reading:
7h23
